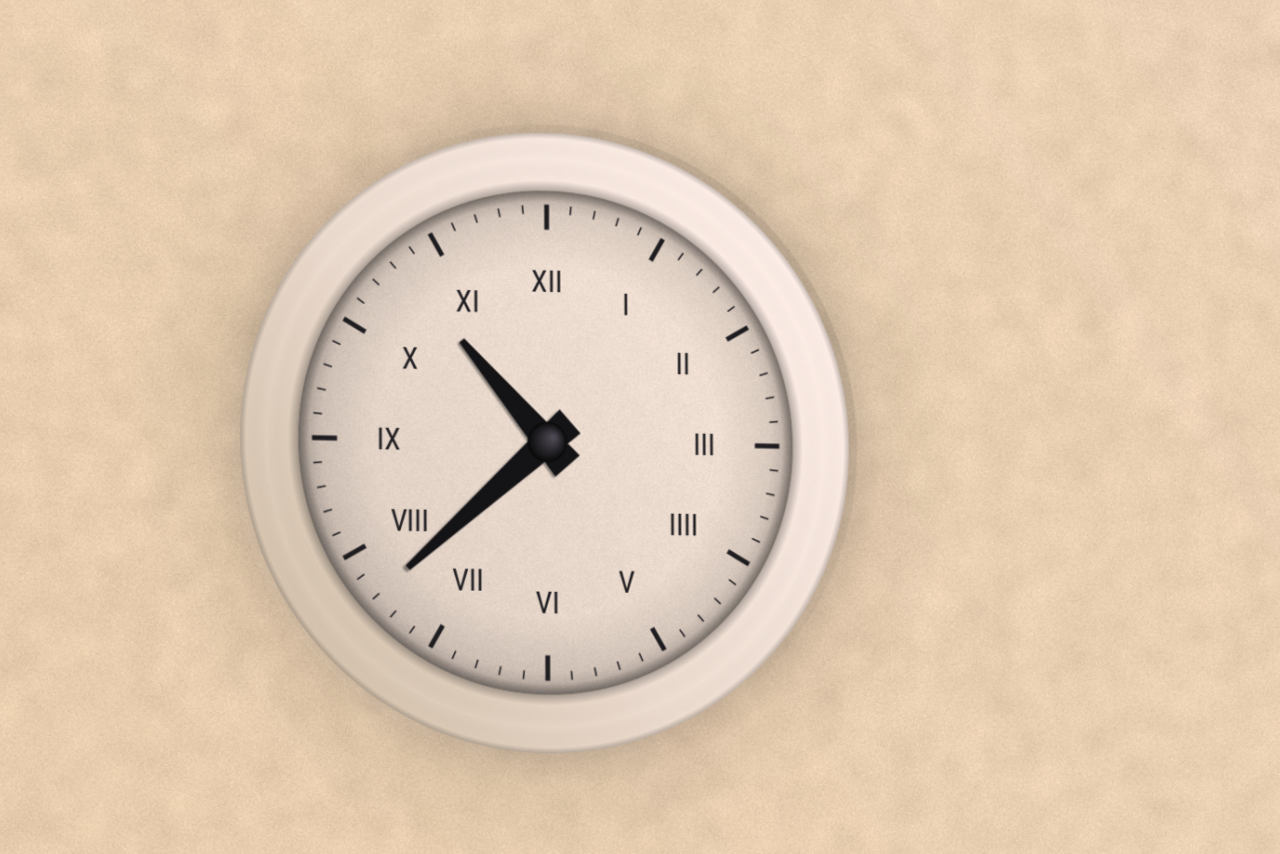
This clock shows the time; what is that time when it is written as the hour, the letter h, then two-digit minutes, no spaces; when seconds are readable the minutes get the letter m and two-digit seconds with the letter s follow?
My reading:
10h38
